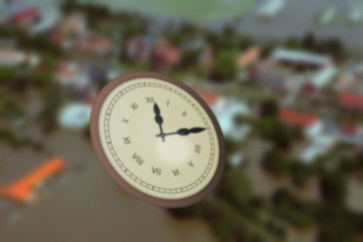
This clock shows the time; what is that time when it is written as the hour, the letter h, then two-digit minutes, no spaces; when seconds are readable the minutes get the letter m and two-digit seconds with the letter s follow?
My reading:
12h15
